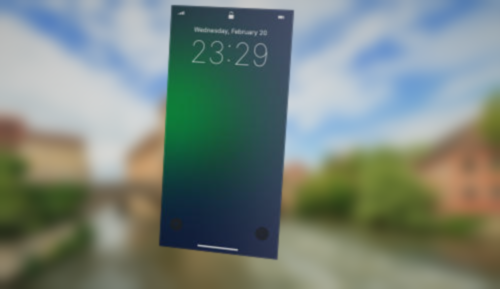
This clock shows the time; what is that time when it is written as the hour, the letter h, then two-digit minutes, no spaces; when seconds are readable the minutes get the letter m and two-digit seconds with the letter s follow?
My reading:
23h29
